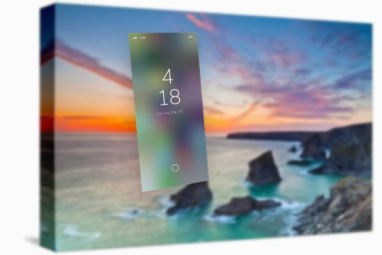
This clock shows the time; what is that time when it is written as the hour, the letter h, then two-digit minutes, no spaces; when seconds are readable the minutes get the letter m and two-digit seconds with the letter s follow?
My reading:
4h18
